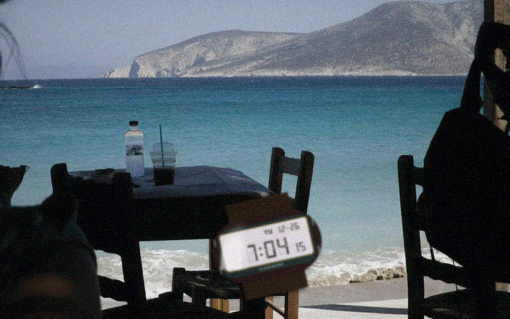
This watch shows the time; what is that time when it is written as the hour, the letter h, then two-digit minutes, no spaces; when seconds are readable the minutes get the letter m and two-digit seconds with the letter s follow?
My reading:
7h04
